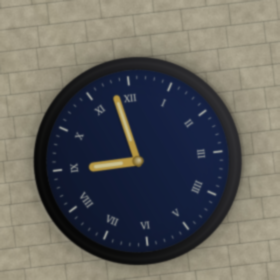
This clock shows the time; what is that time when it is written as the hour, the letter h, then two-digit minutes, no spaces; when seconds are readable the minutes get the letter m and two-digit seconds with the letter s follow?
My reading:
8h58
